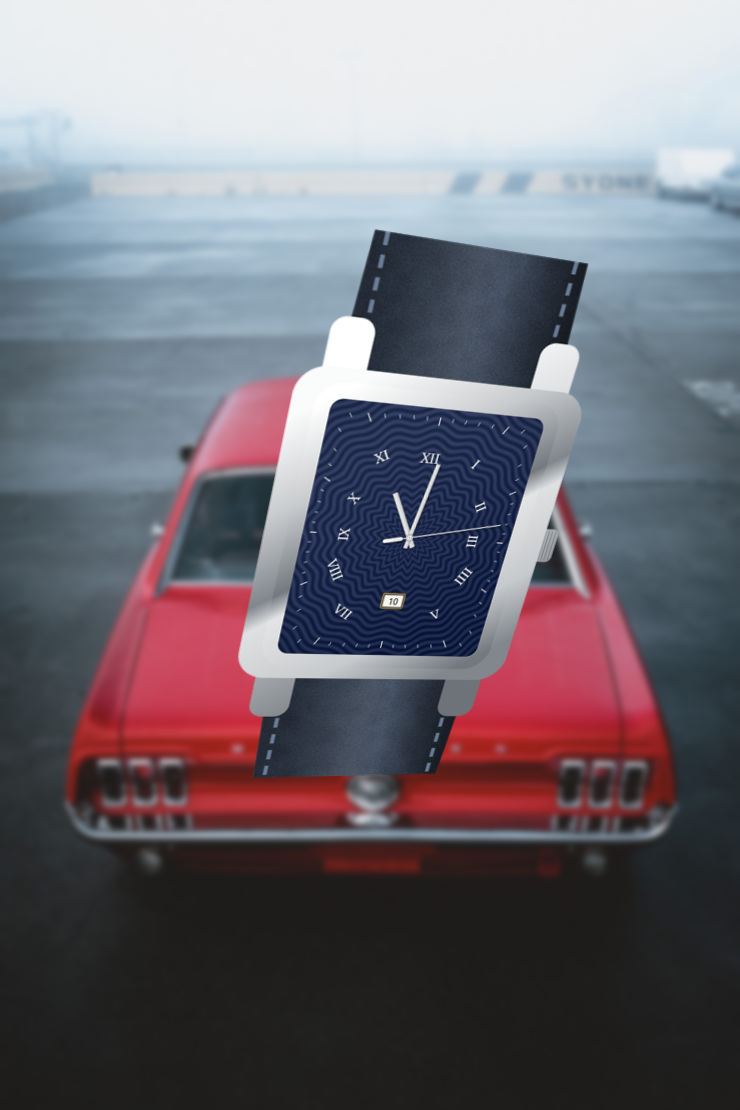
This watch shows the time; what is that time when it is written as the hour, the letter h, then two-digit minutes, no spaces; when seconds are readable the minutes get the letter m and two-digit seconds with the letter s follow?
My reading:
11h01m13s
